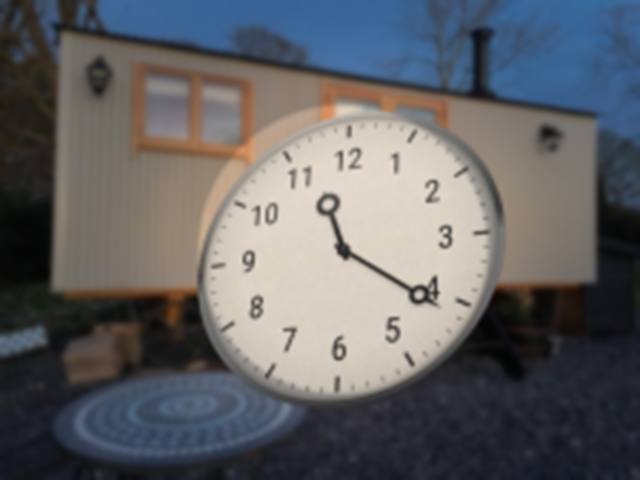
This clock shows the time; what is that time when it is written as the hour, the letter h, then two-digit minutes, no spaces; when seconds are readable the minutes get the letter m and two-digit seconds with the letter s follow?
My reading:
11h21
